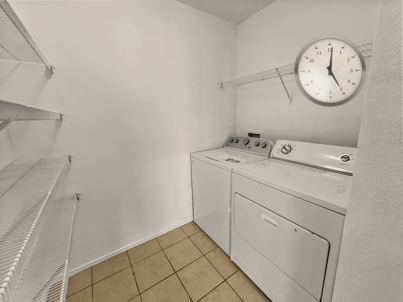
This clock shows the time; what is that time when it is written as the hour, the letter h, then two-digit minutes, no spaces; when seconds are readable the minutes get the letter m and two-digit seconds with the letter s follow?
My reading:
5h01
